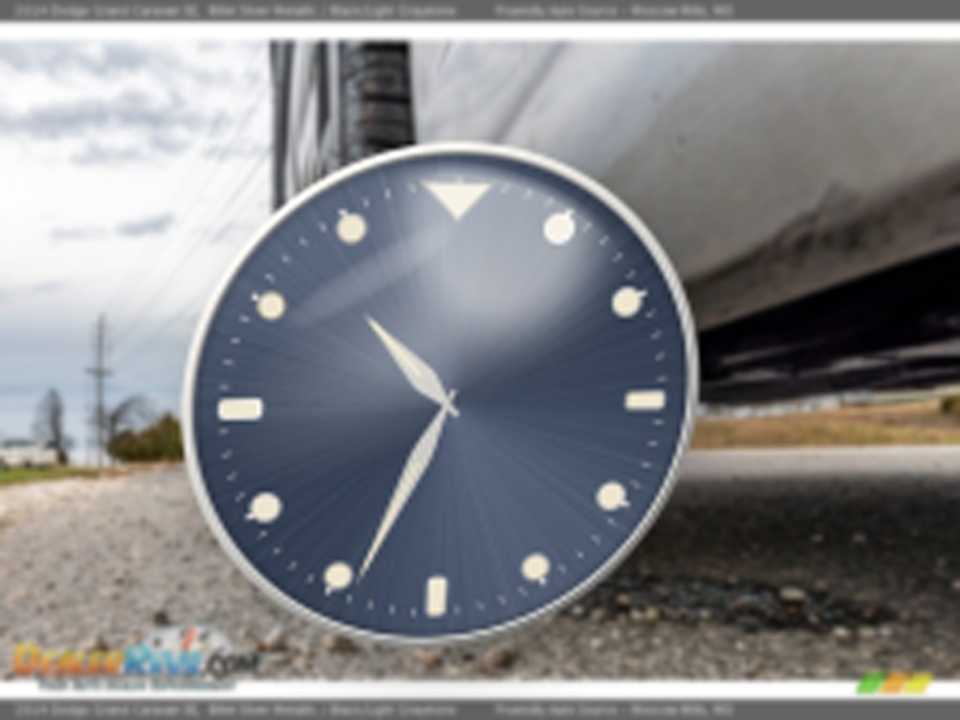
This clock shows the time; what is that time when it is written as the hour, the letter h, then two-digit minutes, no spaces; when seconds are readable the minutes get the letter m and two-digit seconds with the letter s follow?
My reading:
10h34
